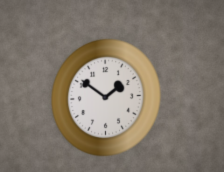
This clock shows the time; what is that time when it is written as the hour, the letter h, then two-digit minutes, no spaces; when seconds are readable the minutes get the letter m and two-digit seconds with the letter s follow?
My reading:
1h51
